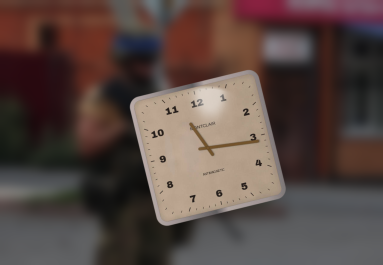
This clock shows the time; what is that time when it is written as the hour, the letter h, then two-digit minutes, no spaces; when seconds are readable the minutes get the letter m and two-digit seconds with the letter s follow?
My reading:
11h16
